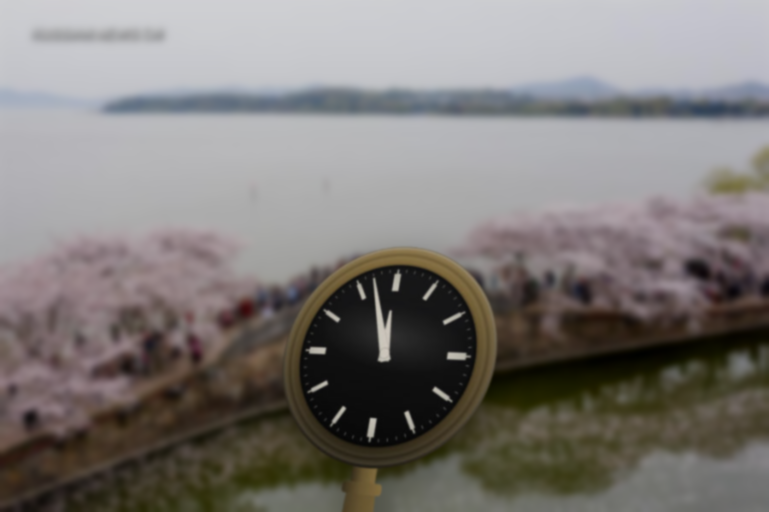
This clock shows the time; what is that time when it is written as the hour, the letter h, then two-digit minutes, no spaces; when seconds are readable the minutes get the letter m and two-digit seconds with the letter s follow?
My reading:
11h57
